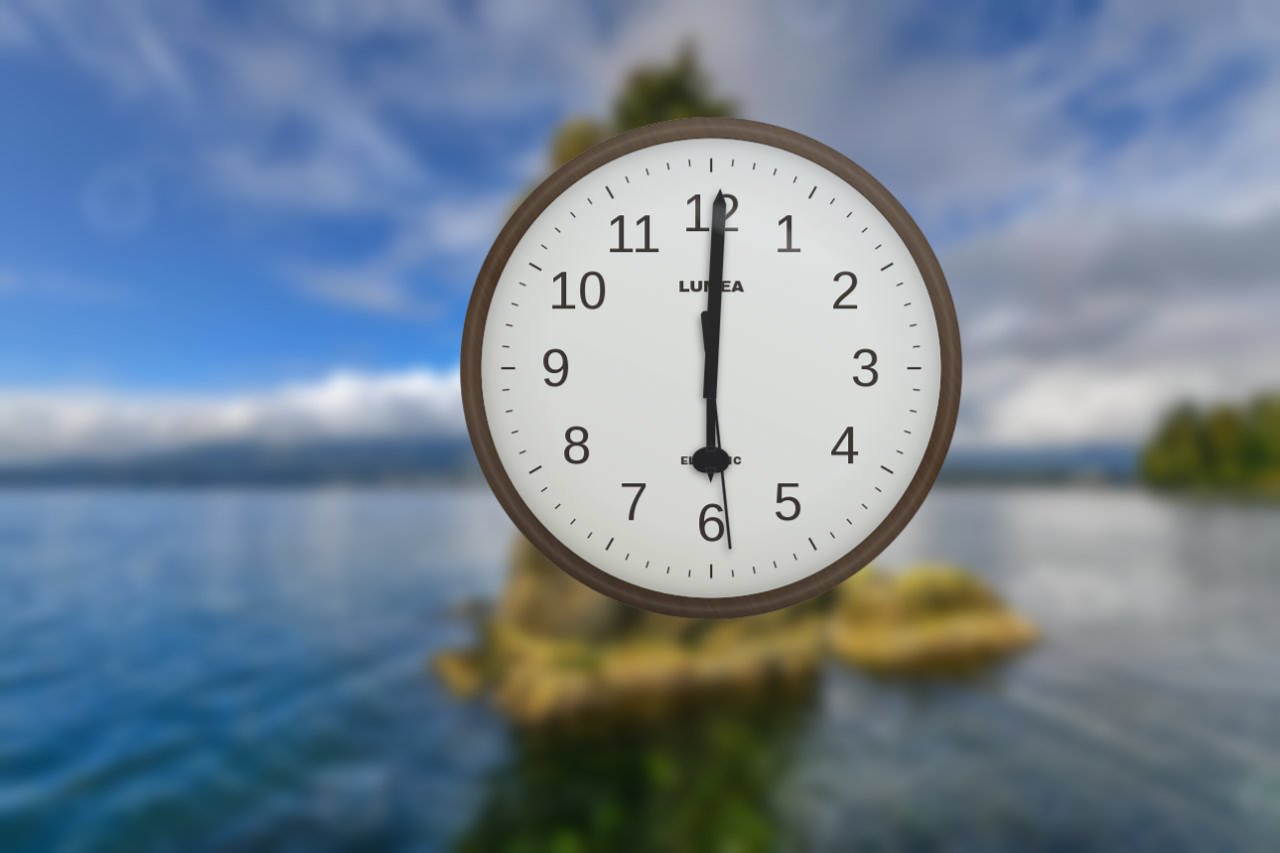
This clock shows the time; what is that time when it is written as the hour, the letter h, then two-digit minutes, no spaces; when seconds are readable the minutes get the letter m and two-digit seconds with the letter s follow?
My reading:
6h00m29s
